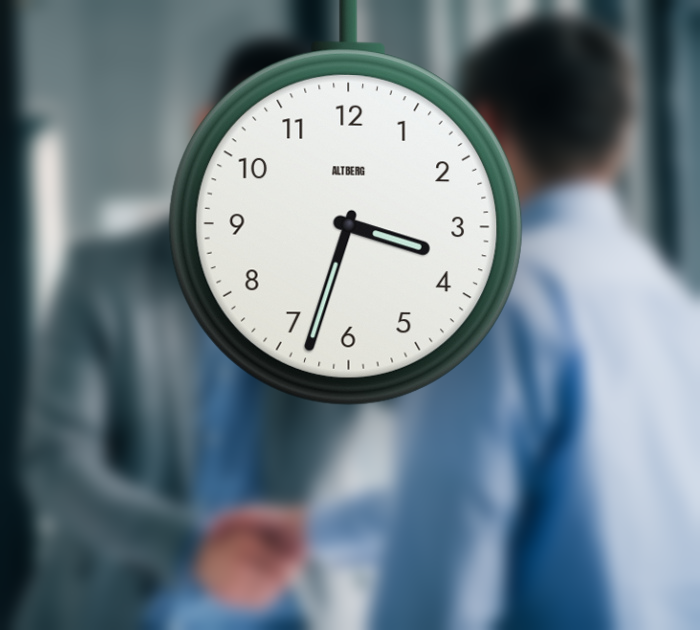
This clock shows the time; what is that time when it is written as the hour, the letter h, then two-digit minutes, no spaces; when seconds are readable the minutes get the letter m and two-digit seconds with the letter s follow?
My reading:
3h33
